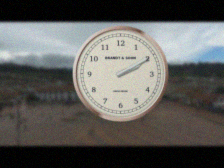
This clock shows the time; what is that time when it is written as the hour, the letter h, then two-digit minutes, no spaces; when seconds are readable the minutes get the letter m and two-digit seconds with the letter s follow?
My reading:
2h10
